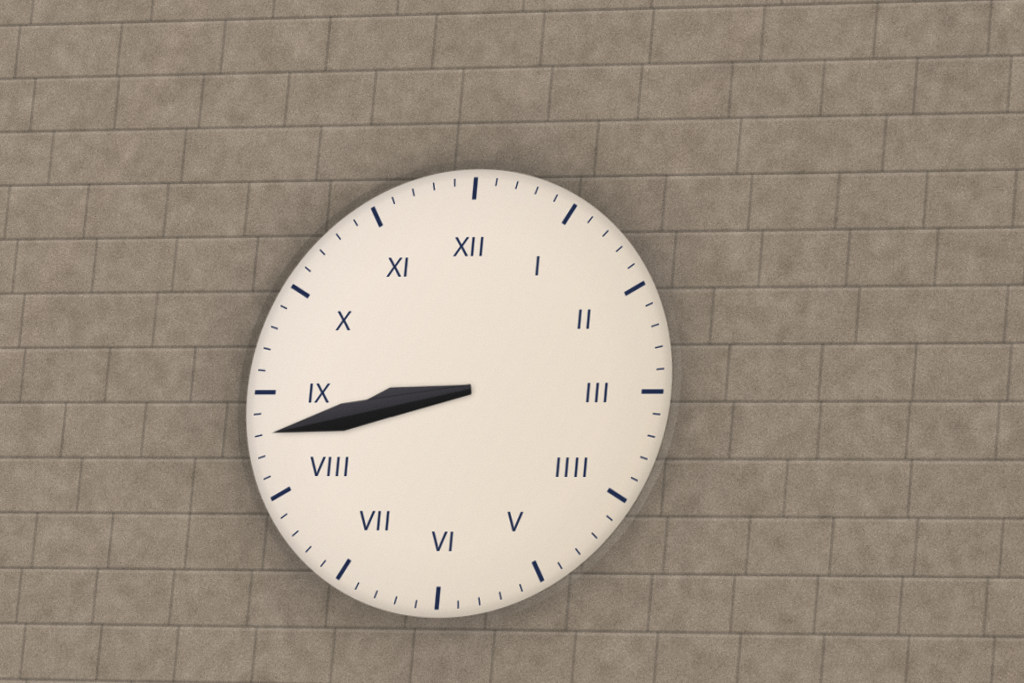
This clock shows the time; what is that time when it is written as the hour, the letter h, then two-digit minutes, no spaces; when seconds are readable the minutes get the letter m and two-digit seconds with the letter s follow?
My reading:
8h43
